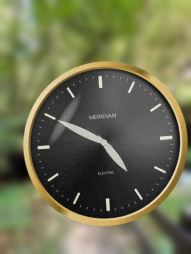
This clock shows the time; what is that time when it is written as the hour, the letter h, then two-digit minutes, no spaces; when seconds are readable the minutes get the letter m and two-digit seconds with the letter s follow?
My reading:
4h50
